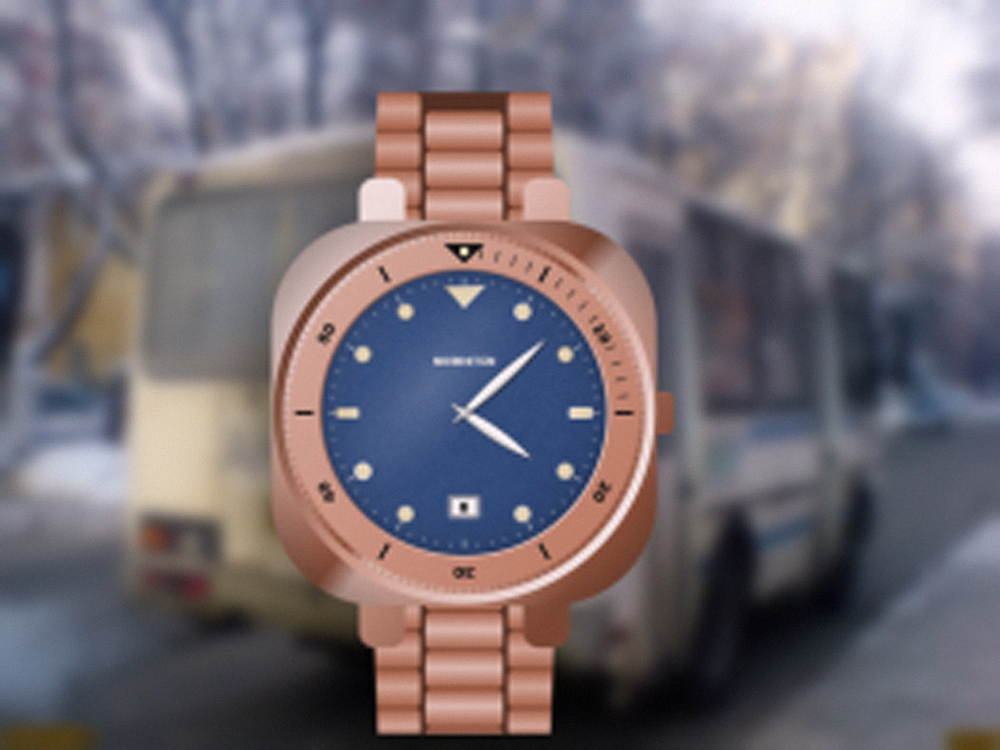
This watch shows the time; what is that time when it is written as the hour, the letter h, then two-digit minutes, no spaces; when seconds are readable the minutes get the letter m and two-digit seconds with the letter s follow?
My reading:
4h08
